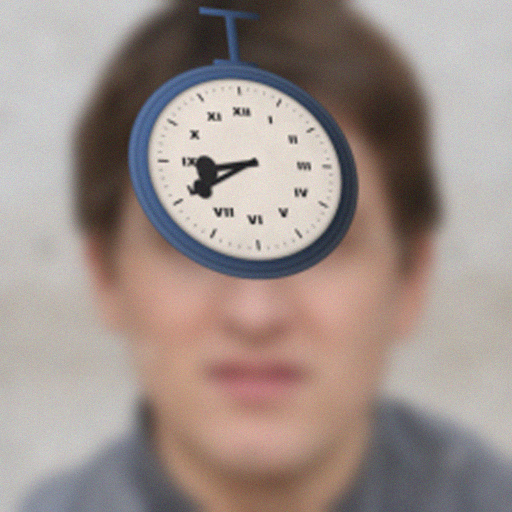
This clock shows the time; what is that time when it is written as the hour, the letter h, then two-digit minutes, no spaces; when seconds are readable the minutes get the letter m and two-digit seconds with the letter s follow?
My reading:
8h40
